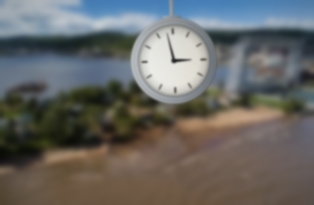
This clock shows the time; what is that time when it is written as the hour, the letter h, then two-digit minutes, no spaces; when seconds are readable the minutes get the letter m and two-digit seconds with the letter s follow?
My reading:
2h58
